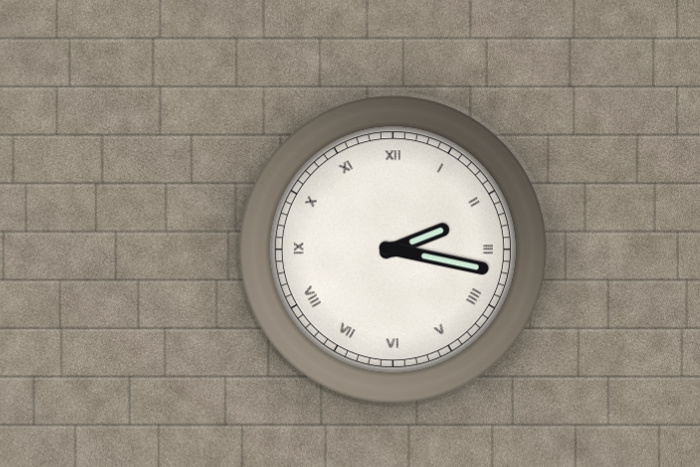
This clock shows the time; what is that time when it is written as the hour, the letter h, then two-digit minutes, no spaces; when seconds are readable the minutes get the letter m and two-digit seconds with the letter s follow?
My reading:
2h17
